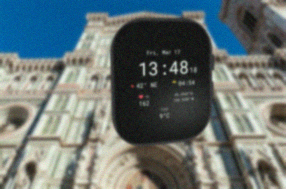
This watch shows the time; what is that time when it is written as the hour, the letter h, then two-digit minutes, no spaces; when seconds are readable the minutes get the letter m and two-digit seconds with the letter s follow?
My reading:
13h48
